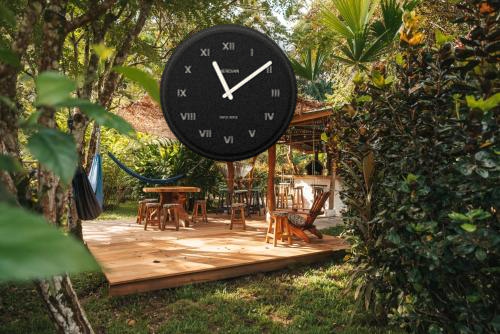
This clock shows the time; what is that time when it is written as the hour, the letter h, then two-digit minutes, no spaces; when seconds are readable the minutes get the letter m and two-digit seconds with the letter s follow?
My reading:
11h09
